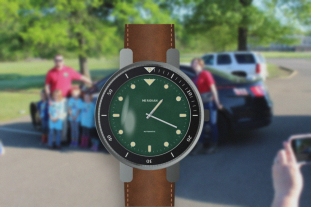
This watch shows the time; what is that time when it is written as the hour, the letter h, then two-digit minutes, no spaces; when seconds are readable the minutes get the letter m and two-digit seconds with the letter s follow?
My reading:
1h19
